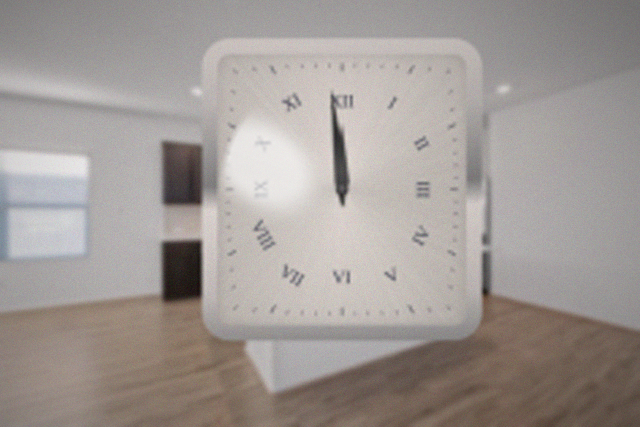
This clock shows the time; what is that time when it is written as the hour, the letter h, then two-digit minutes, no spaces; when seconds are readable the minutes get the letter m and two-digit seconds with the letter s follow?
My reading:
11h59
